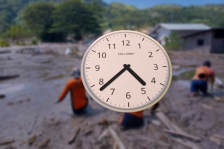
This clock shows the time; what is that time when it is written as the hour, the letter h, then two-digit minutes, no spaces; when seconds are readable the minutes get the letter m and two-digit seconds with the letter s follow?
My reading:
4h38
